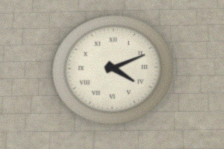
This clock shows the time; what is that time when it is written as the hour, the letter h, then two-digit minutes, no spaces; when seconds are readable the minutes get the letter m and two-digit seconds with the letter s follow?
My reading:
4h11
